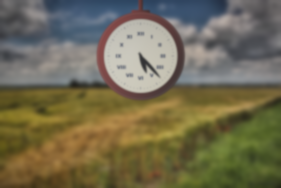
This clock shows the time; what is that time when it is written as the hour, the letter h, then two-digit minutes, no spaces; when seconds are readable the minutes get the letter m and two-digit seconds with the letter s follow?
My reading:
5h23
